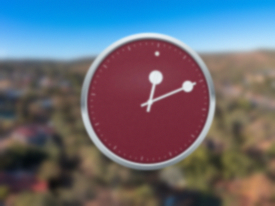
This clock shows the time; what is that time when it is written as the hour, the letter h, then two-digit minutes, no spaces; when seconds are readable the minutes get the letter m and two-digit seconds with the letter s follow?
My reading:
12h10
